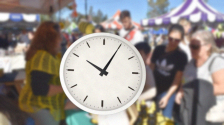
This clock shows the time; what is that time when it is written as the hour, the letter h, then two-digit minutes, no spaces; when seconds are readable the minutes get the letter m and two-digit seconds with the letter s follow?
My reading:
10h05
